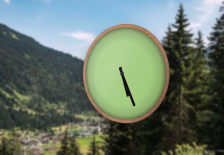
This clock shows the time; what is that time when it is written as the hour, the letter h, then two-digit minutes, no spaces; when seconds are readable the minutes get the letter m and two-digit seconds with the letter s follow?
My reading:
5h26
